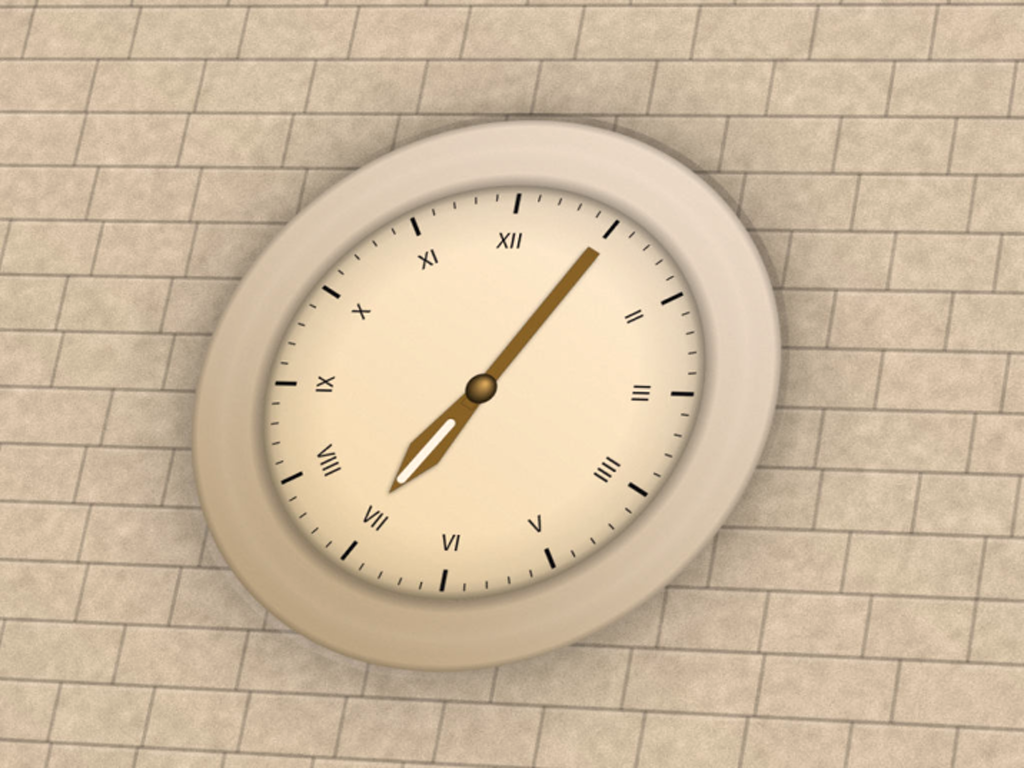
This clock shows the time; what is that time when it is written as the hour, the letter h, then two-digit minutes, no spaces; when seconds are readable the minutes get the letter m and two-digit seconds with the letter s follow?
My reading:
7h05
